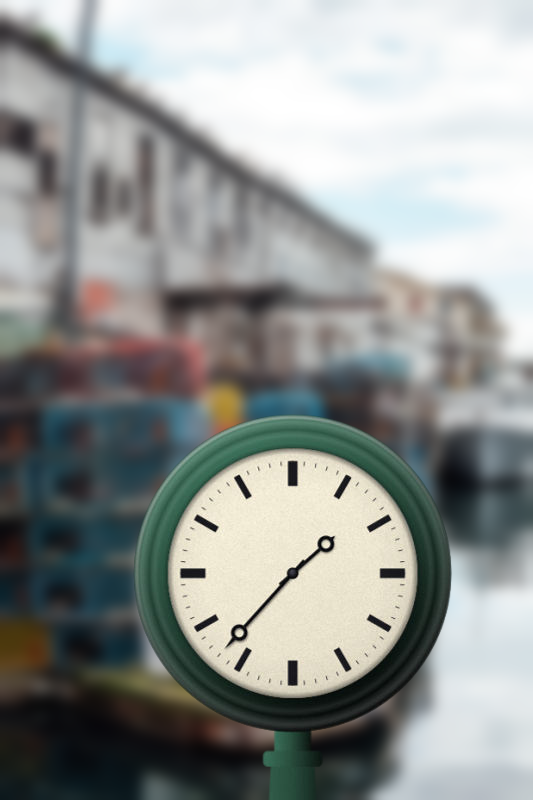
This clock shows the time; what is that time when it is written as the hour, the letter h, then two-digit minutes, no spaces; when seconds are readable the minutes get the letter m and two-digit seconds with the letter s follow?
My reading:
1h37
